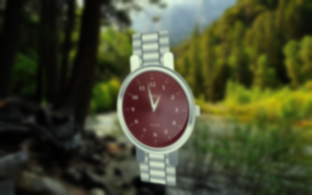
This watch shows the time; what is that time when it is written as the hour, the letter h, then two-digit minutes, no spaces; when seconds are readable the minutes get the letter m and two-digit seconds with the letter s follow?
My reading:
12h58
